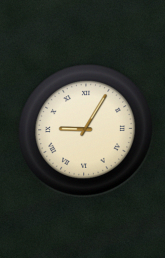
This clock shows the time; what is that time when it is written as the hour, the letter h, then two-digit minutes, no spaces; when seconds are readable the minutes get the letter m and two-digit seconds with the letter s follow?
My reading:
9h05
